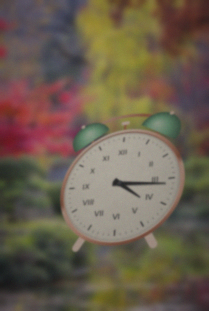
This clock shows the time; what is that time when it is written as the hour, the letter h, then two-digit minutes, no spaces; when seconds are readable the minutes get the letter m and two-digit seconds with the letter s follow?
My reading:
4h16
